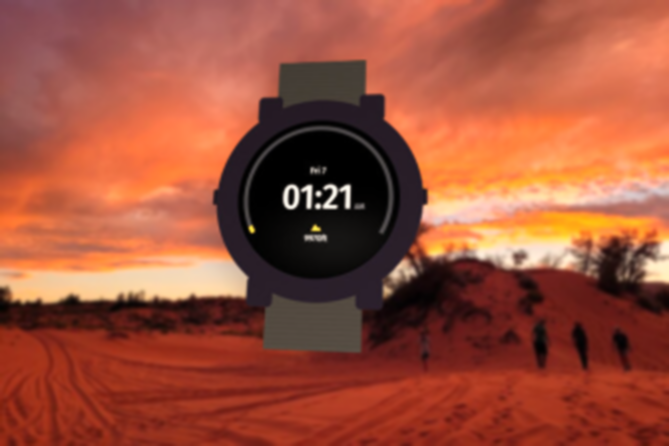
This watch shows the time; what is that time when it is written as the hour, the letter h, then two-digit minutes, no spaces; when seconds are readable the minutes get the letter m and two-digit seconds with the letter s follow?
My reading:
1h21
